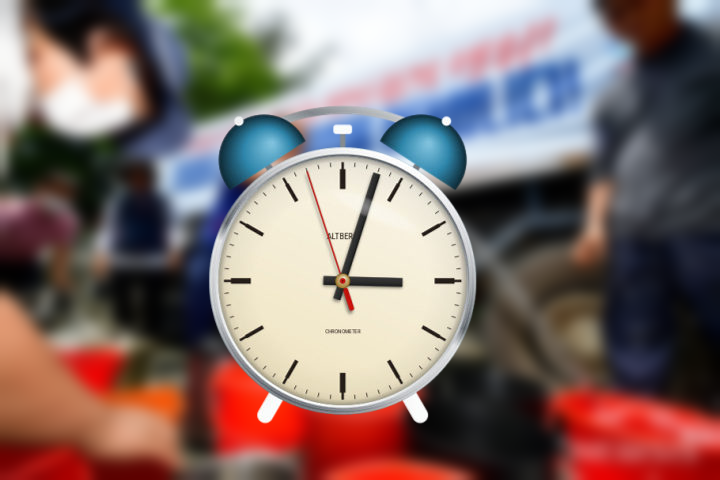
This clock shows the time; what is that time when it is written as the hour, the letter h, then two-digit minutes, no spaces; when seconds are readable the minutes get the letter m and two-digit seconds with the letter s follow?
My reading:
3h02m57s
